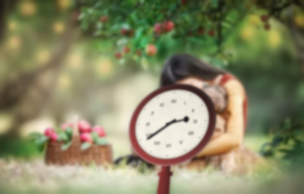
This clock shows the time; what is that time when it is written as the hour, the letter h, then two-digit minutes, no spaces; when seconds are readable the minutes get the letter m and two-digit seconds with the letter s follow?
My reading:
2h39
